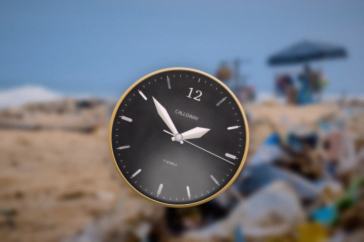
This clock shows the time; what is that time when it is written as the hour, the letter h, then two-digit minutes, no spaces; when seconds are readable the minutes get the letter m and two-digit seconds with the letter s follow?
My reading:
1h51m16s
